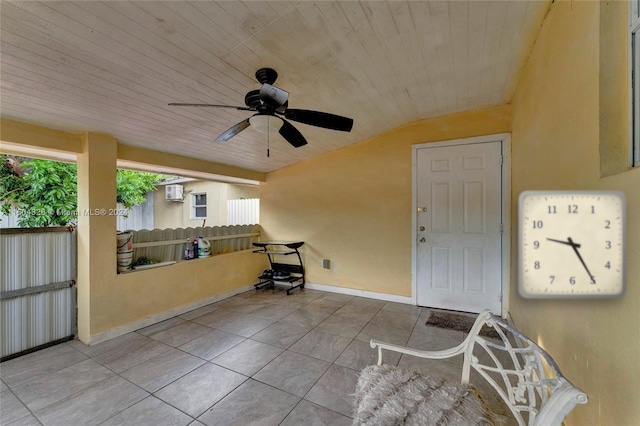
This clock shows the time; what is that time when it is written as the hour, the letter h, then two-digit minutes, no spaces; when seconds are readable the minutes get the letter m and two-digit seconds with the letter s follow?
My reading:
9h25
